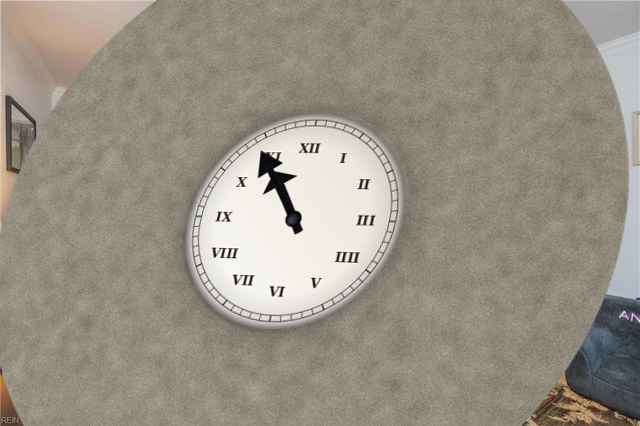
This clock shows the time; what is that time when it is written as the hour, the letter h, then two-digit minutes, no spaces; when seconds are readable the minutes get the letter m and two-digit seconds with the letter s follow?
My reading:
10h54
